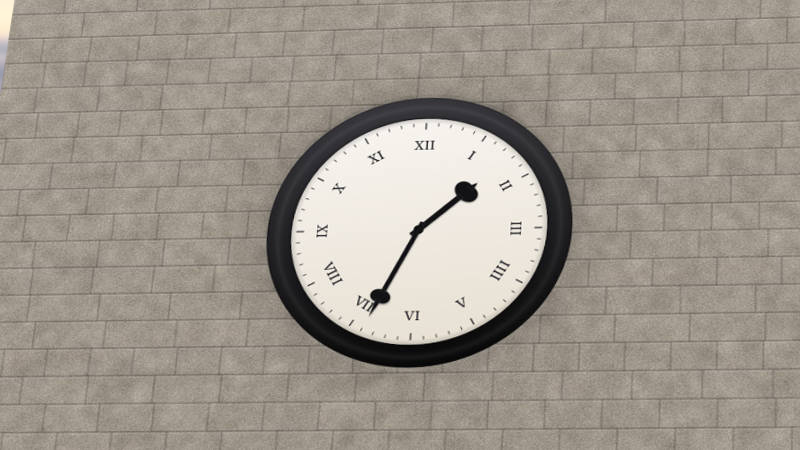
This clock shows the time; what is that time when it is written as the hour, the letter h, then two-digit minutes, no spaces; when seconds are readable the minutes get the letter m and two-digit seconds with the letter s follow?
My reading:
1h34
